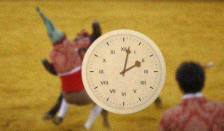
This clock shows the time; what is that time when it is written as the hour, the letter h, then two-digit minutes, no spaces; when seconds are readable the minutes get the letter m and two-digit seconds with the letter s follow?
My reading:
2h02
